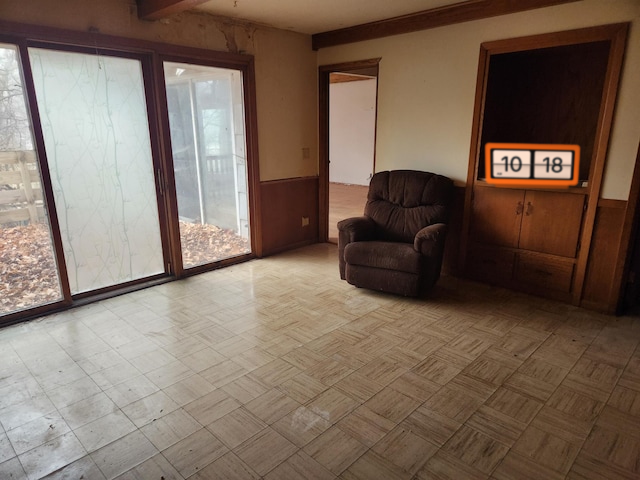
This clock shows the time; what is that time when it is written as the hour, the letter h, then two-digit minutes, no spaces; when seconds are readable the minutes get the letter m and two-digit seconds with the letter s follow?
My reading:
10h18
